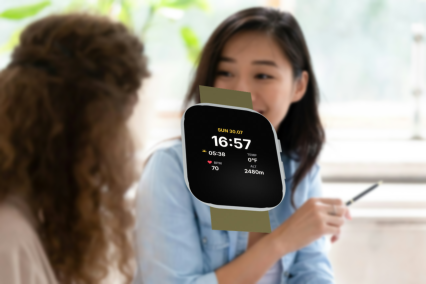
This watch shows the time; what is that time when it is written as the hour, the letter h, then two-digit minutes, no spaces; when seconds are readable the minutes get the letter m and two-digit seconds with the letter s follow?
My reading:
16h57
